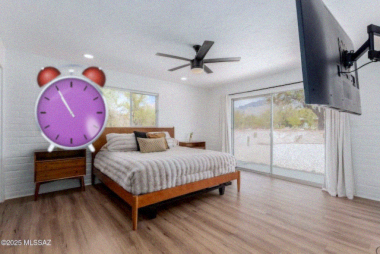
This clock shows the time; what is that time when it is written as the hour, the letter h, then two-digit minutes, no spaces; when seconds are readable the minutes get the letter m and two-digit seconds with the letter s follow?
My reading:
10h55
